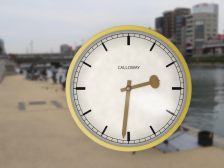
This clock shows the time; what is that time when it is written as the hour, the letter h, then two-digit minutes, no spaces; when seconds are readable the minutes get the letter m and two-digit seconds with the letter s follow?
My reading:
2h31
